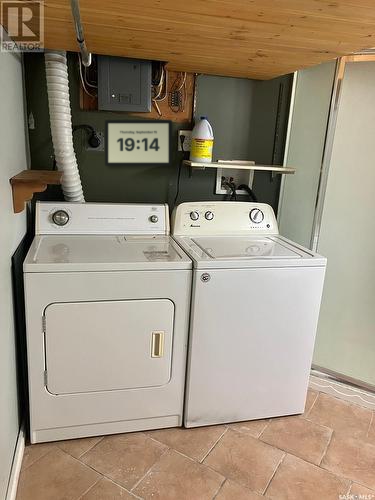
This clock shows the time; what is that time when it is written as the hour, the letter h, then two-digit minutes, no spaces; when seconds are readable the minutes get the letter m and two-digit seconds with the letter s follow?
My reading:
19h14
